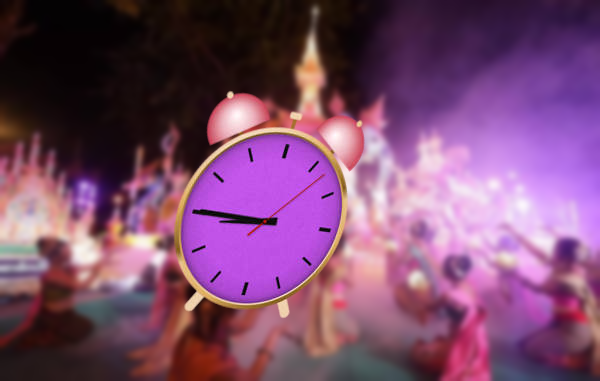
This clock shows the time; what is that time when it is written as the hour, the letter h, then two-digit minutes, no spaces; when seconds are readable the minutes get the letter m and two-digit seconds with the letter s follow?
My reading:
8h45m07s
